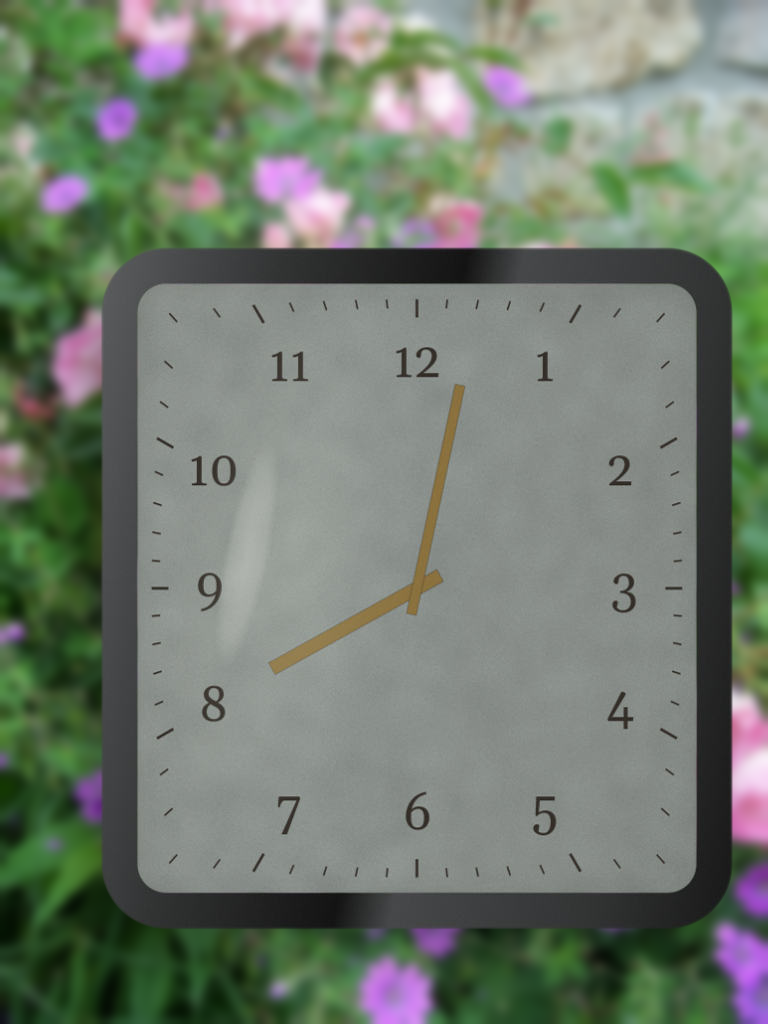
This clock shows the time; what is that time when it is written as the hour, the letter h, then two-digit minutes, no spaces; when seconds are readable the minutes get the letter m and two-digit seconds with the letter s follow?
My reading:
8h02
